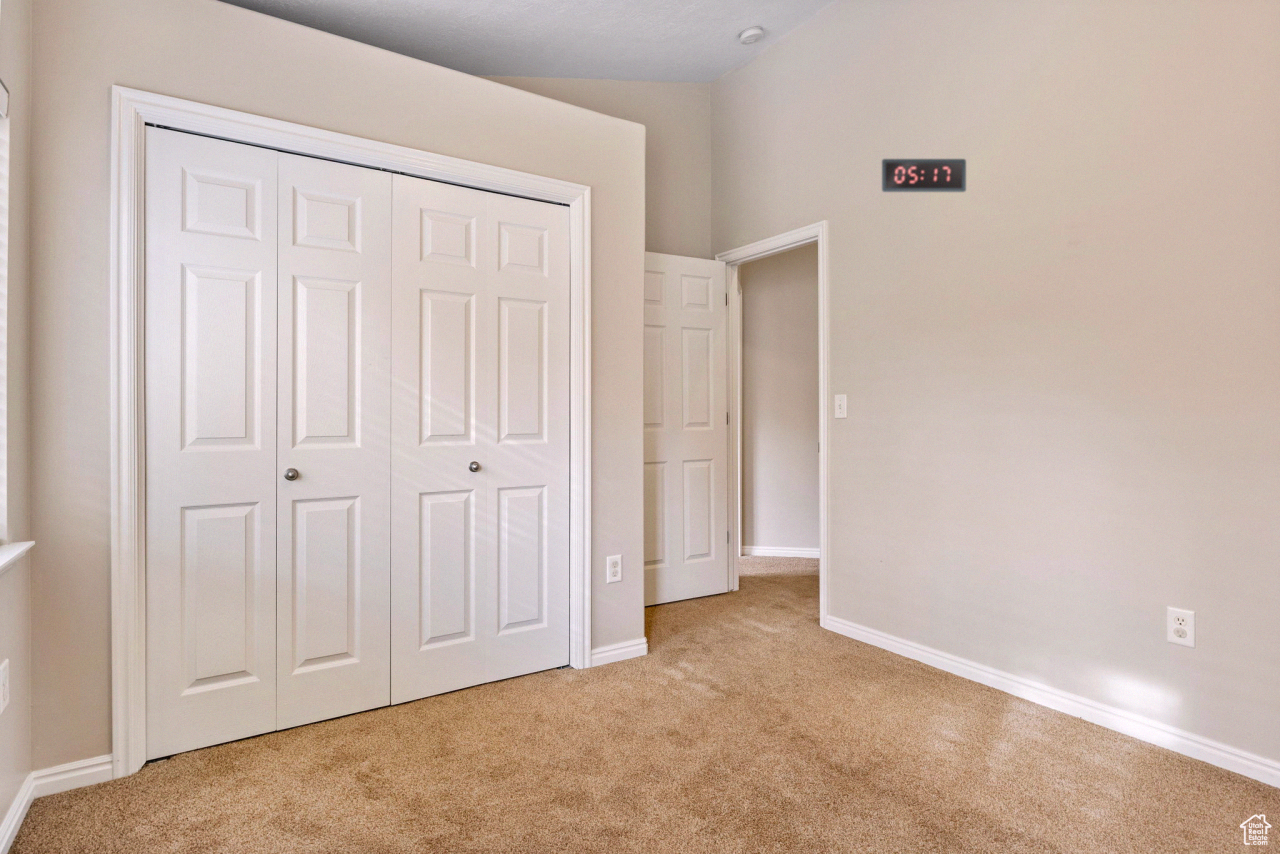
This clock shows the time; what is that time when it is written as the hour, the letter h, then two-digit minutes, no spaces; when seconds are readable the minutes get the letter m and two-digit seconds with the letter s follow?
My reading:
5h17
